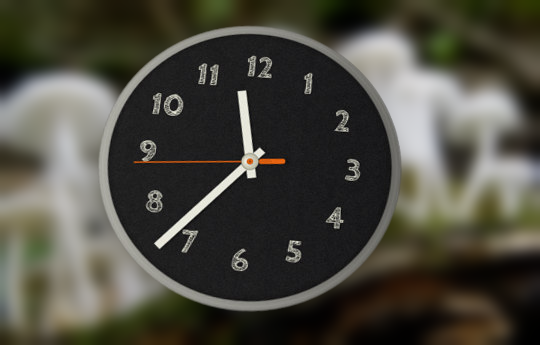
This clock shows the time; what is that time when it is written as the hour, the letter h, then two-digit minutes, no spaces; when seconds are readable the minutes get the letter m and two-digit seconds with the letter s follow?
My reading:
11h36m44s
